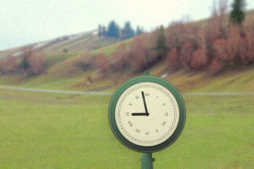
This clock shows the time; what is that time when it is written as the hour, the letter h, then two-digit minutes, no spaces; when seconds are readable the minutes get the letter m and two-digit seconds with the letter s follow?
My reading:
8h58
